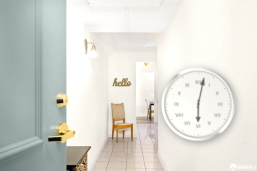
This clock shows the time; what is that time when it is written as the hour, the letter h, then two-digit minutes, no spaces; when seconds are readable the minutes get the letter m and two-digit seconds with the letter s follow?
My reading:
6h02
